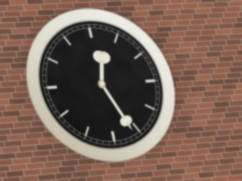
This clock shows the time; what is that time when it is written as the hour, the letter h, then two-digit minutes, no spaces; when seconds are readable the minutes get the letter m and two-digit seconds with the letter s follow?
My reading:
12h26
